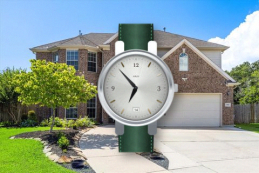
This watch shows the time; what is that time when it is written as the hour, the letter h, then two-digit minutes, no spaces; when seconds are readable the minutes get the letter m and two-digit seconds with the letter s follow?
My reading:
6h53
